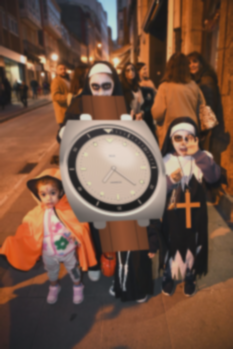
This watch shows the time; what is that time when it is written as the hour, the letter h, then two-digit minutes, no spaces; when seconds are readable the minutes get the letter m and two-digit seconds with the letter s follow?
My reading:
7h22
